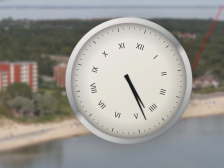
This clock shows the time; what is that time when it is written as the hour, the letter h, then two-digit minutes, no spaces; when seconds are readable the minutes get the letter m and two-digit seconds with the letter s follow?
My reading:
4h23
